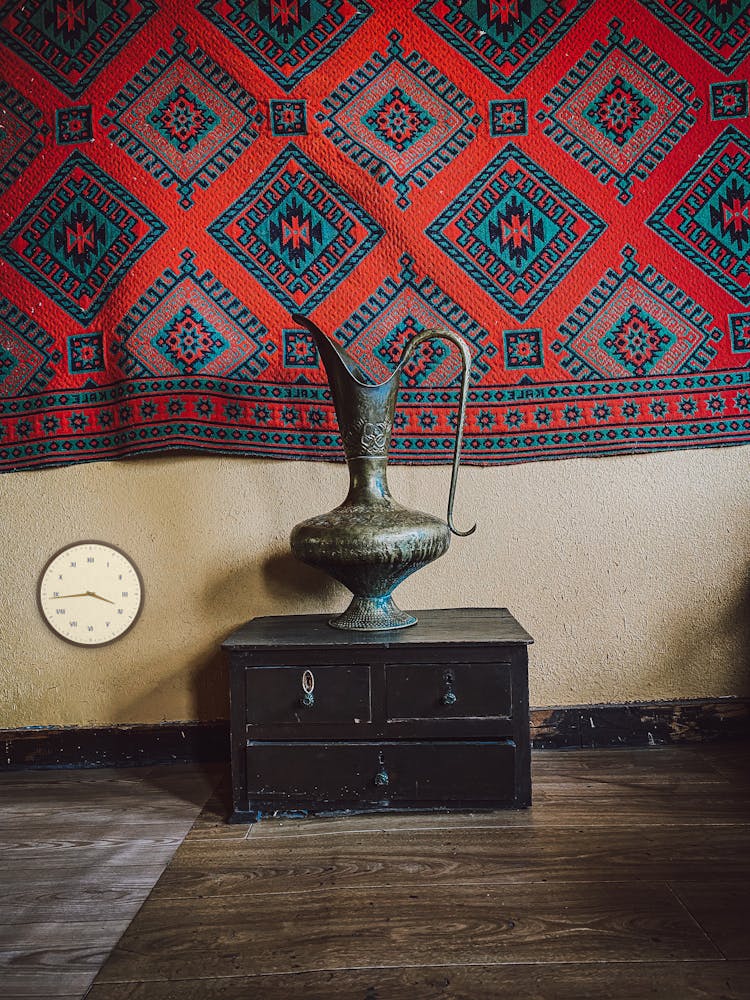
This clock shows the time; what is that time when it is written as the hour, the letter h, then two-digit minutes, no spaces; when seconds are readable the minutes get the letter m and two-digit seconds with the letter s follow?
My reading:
3h44
